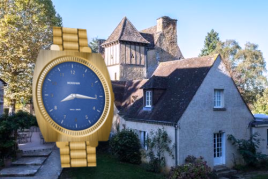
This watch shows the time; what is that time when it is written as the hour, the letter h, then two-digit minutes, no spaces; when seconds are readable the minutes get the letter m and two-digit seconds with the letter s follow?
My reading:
8h16
